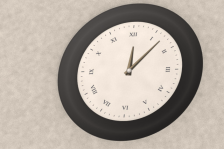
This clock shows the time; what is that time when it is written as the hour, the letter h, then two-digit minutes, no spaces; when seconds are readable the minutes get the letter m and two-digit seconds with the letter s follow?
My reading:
12h07
